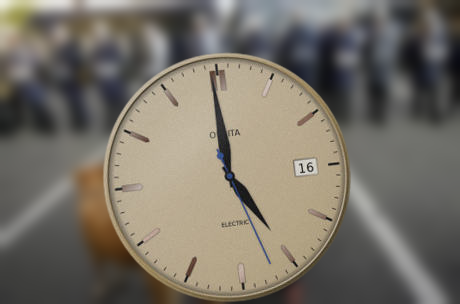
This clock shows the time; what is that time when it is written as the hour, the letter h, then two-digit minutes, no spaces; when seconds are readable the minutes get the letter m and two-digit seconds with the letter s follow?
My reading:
4h59m27s
